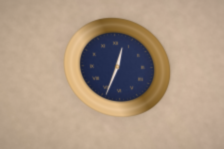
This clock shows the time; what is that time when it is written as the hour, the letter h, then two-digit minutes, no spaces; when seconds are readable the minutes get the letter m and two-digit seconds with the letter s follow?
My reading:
12h34
